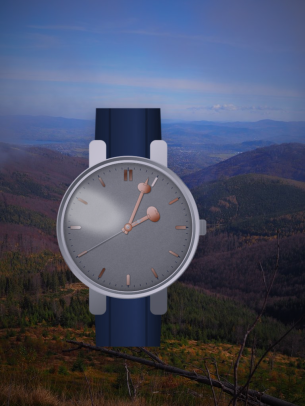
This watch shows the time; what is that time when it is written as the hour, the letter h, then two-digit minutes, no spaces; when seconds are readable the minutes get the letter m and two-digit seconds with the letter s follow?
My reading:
2h03m40s
